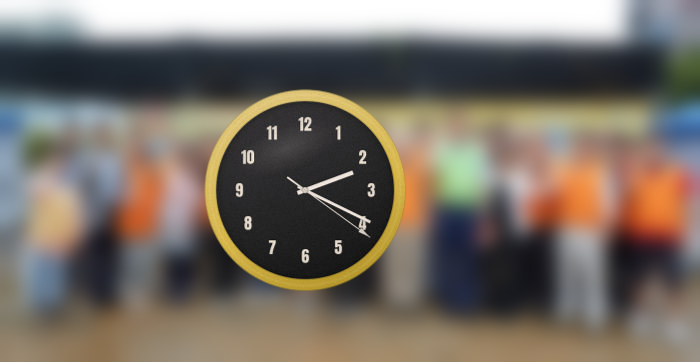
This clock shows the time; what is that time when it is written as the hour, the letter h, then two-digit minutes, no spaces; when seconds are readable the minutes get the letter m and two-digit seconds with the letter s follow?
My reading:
2h19m21s
